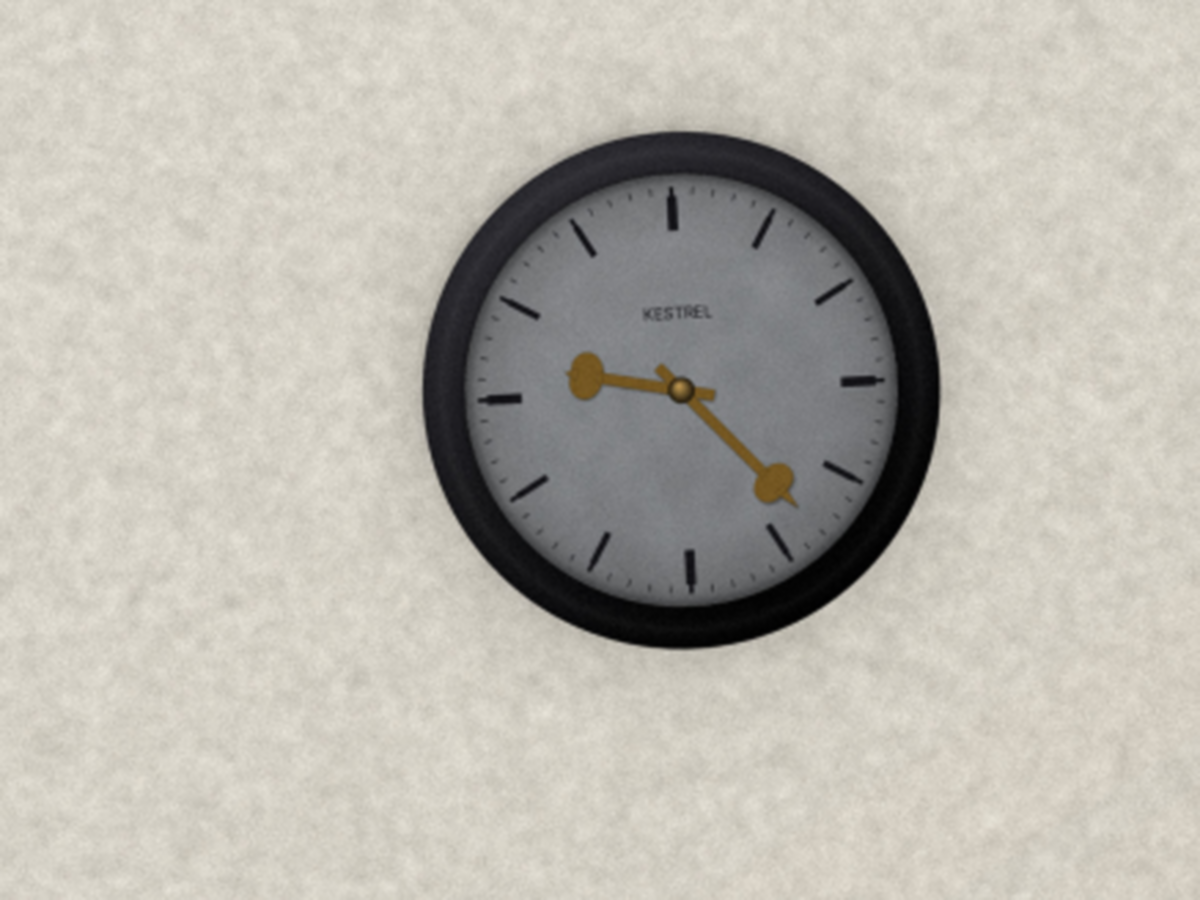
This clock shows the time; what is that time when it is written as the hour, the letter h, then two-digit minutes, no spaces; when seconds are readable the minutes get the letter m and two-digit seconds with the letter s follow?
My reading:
9h23
